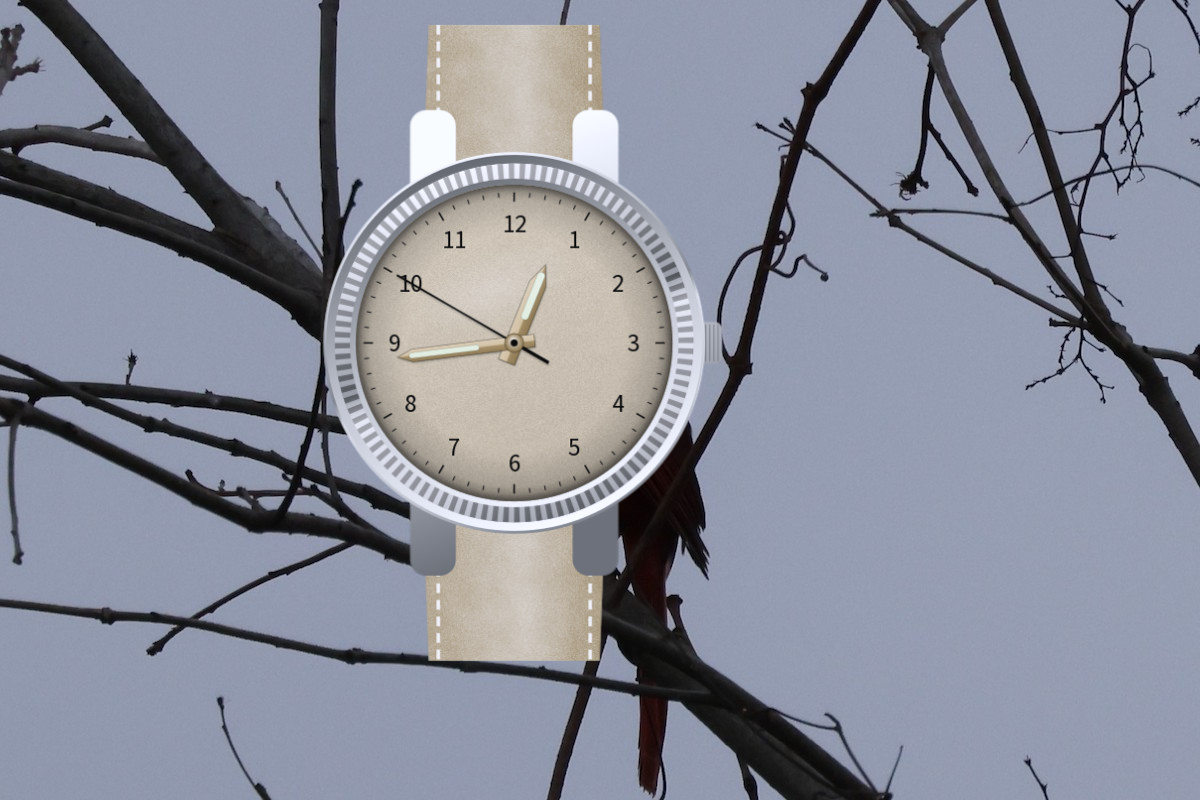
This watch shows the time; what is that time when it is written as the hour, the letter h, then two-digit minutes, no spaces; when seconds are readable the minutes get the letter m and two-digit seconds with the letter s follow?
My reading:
12h43m50s
